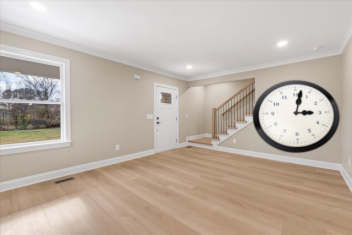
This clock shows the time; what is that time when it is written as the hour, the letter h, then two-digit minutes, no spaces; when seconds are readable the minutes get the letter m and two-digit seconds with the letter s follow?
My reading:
3h02
